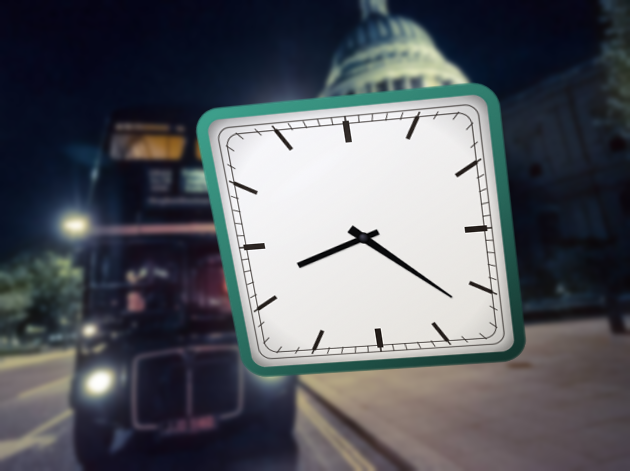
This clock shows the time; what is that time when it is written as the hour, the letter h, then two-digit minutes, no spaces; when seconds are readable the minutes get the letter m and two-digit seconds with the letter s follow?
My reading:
8h22
